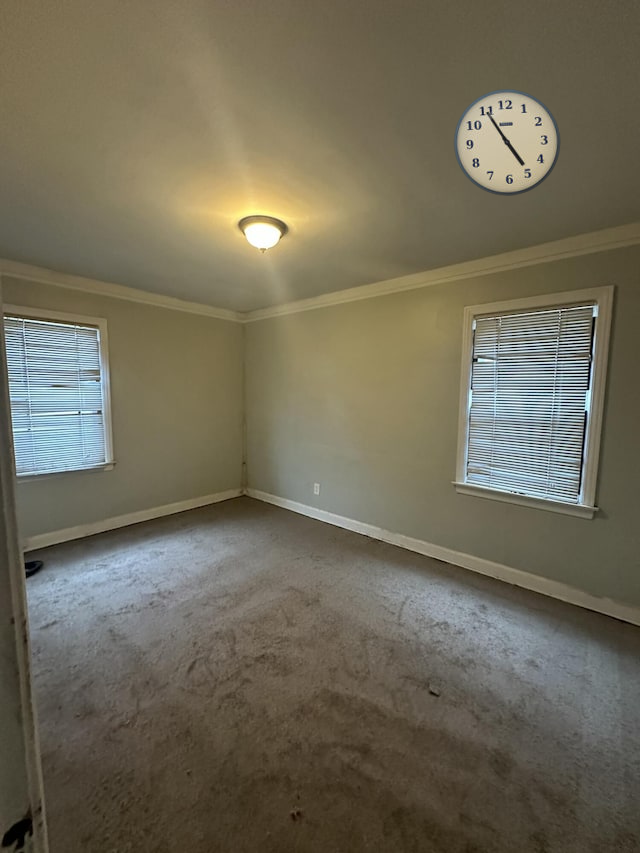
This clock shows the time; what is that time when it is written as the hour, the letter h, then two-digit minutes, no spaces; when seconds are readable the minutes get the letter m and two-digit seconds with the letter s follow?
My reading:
4h55
